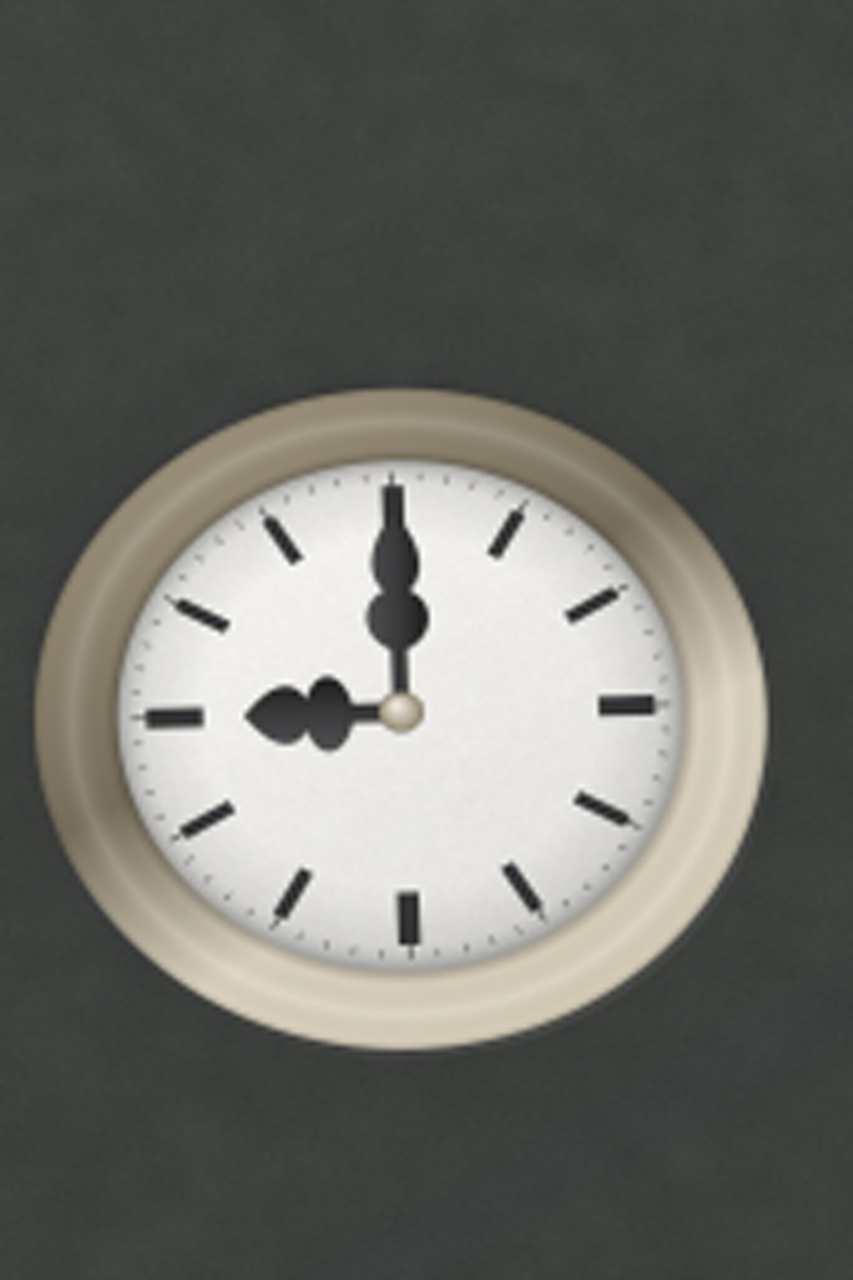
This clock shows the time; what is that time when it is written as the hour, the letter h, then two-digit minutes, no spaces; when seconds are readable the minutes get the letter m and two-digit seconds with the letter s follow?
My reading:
9h00
